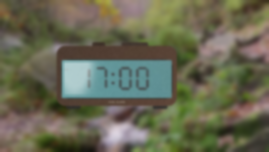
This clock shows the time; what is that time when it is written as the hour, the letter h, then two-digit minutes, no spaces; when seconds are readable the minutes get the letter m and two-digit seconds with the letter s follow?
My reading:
17h00
